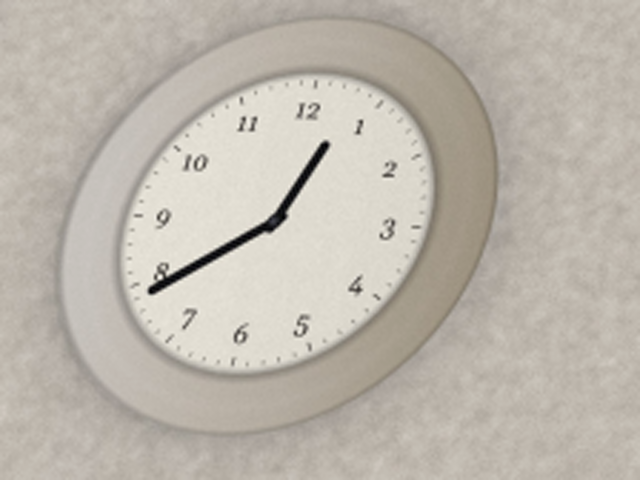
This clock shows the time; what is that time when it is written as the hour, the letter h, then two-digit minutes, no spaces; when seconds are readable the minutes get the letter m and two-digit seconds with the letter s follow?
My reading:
12h39
